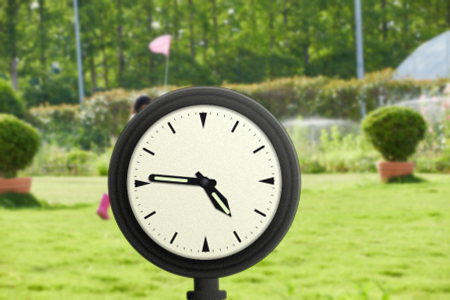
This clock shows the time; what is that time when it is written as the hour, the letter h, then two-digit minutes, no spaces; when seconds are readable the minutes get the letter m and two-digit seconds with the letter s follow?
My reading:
4h46
